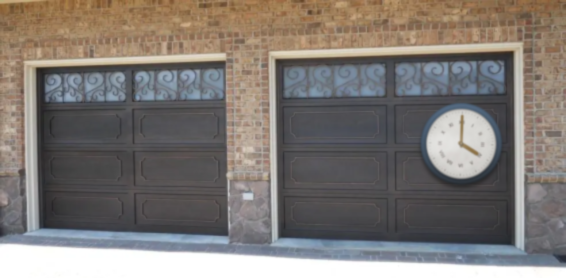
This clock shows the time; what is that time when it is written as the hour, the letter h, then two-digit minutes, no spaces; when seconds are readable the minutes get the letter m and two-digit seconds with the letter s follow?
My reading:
4h00
